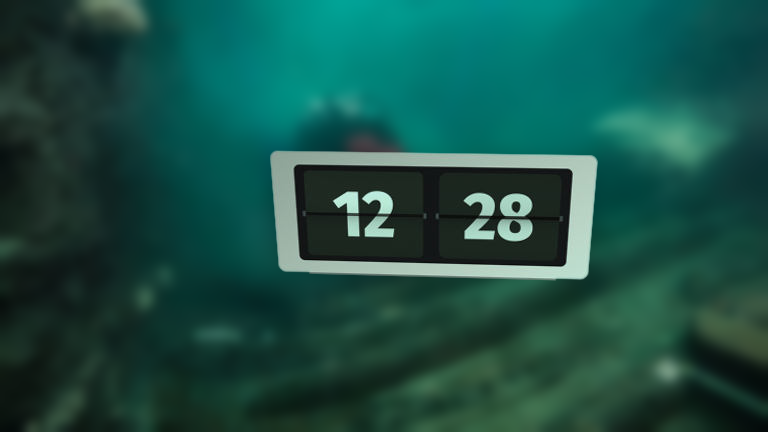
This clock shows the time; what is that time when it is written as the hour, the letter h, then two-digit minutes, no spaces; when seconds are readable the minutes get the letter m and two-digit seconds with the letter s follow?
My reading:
12h28
